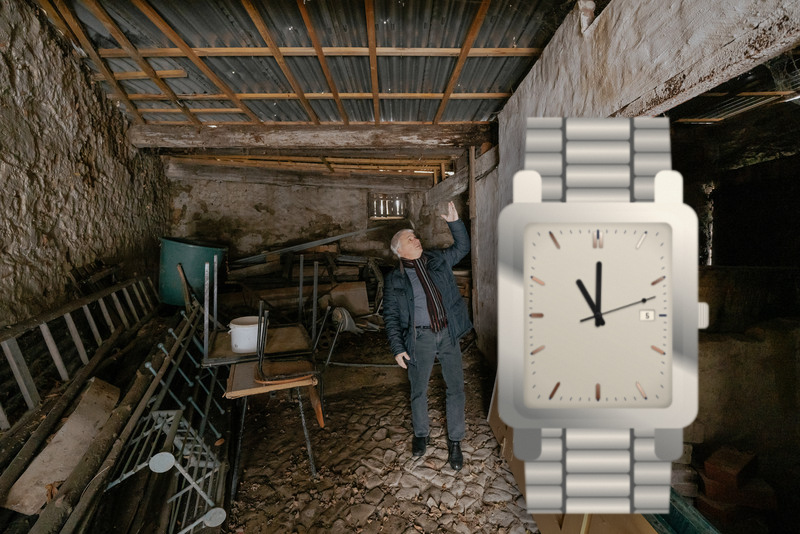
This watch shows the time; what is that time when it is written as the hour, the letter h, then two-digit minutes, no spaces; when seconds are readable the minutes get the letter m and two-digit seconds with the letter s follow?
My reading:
11h00m12s
